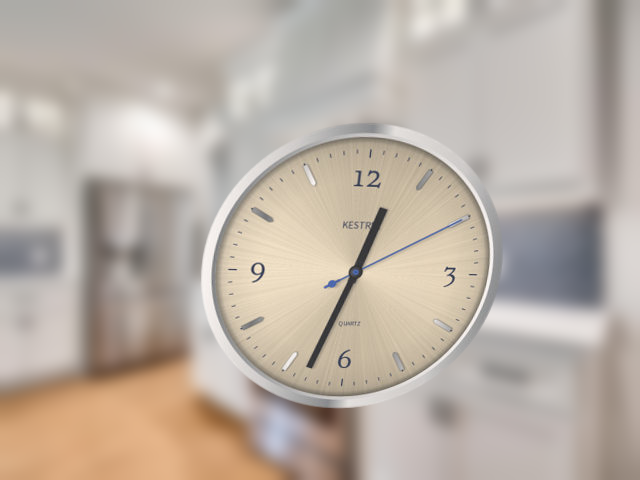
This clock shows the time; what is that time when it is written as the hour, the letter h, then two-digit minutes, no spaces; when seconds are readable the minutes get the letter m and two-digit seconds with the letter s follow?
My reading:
12h33m10s
